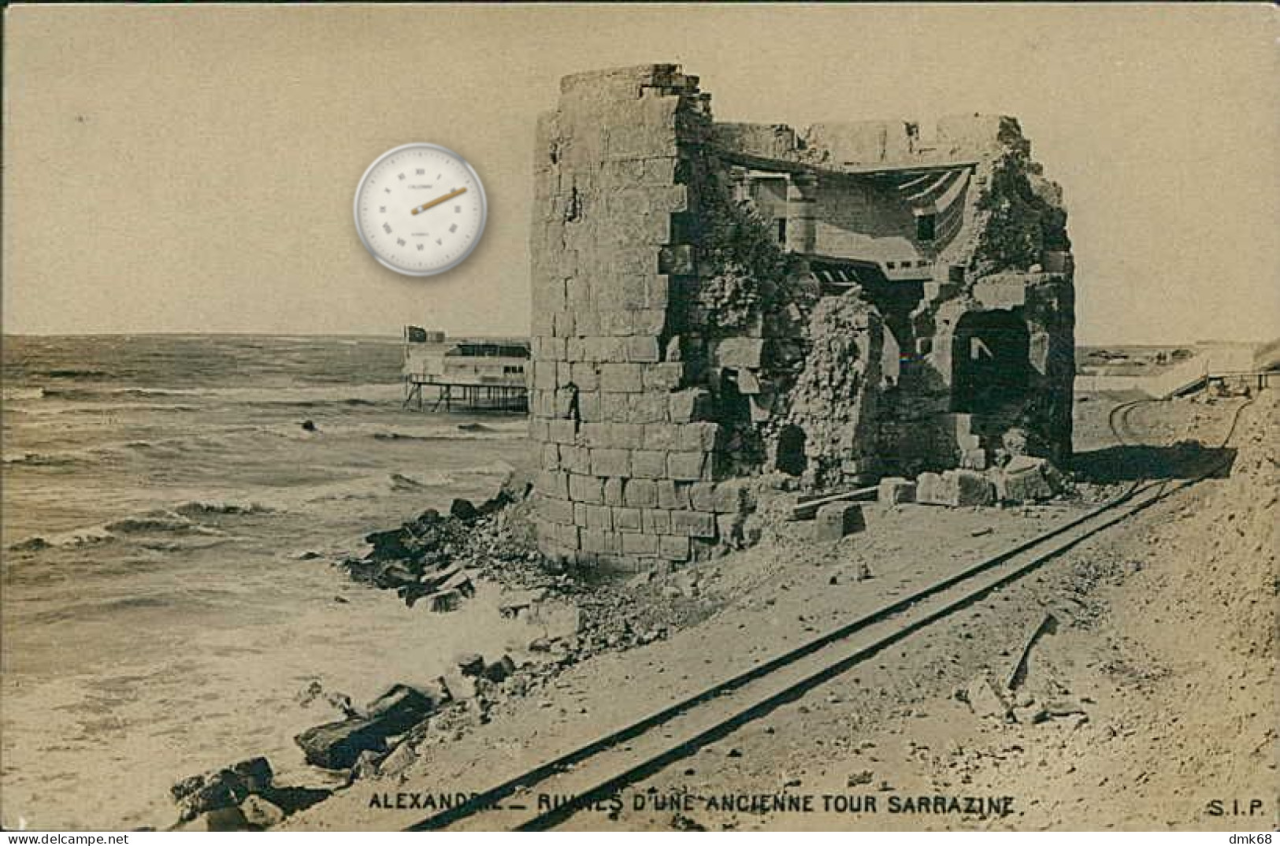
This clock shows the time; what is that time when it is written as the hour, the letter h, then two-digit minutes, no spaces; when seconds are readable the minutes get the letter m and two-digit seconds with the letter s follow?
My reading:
2h11
